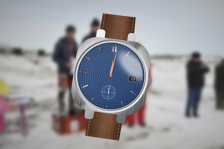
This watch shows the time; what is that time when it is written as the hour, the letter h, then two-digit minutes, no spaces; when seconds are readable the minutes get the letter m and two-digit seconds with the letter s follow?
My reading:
12h01
